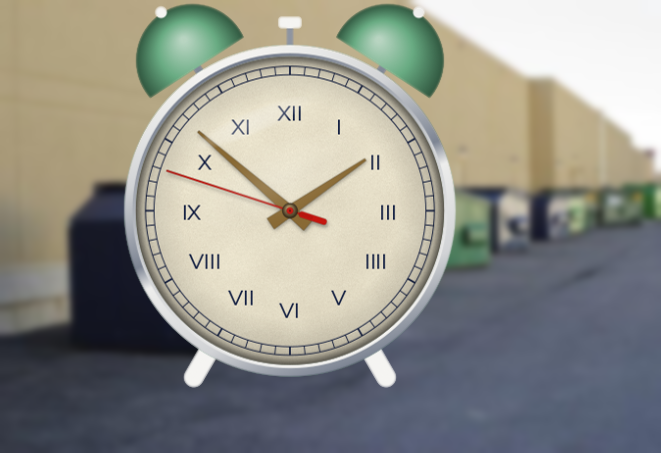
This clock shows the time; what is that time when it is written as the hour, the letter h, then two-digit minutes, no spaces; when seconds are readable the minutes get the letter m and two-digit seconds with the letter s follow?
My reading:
1h51m48s
